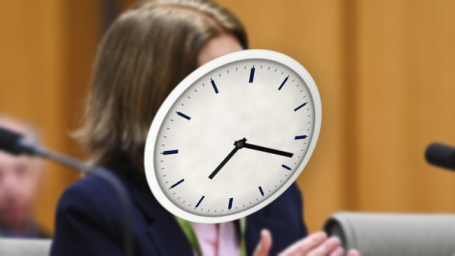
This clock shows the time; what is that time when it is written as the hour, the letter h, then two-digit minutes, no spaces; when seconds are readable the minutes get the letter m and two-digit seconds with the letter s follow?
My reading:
7h18
